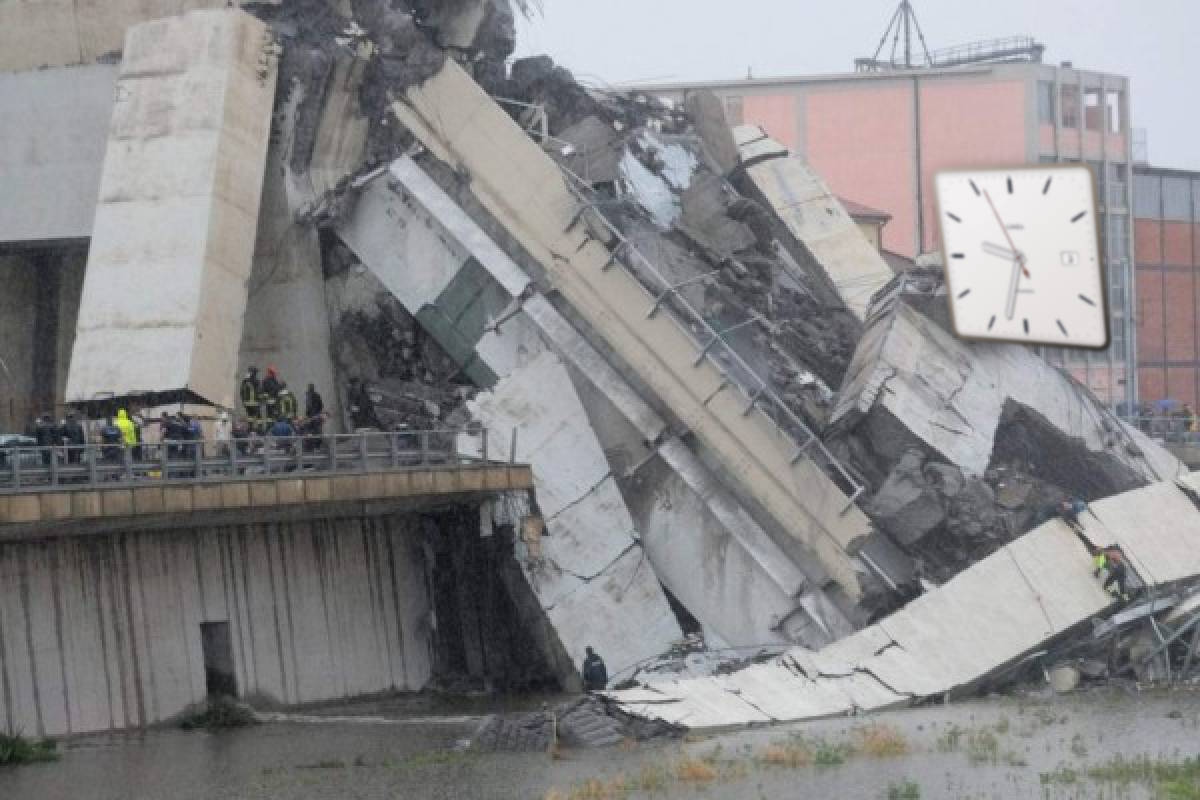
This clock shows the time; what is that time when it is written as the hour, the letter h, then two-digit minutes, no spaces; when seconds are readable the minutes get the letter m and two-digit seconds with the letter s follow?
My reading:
9h32m56s
